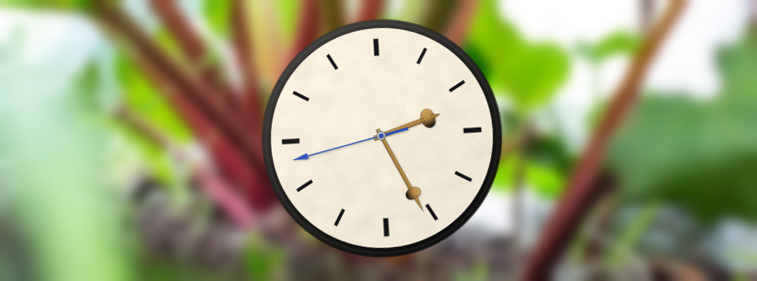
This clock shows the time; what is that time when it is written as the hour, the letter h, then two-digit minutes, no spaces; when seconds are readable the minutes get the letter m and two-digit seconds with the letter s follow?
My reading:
2h25m43s
